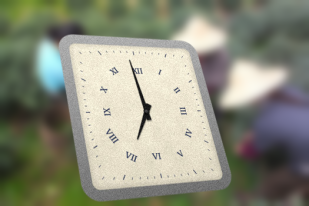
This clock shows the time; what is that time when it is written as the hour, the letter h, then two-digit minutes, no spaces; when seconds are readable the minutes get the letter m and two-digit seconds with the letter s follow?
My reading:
6h59
